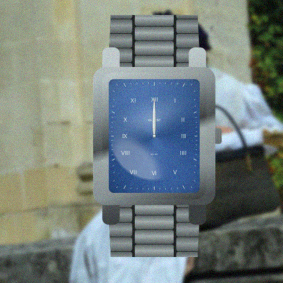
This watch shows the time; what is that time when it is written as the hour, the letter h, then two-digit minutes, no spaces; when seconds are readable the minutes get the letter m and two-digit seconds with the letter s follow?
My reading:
12h00
